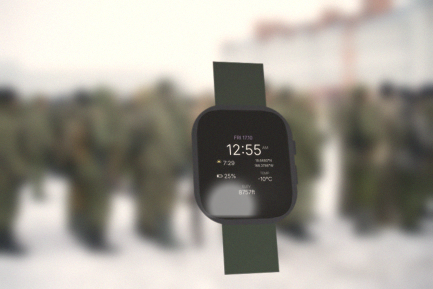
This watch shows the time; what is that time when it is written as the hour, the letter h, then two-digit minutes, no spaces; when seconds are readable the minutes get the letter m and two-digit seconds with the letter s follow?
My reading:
12h55
